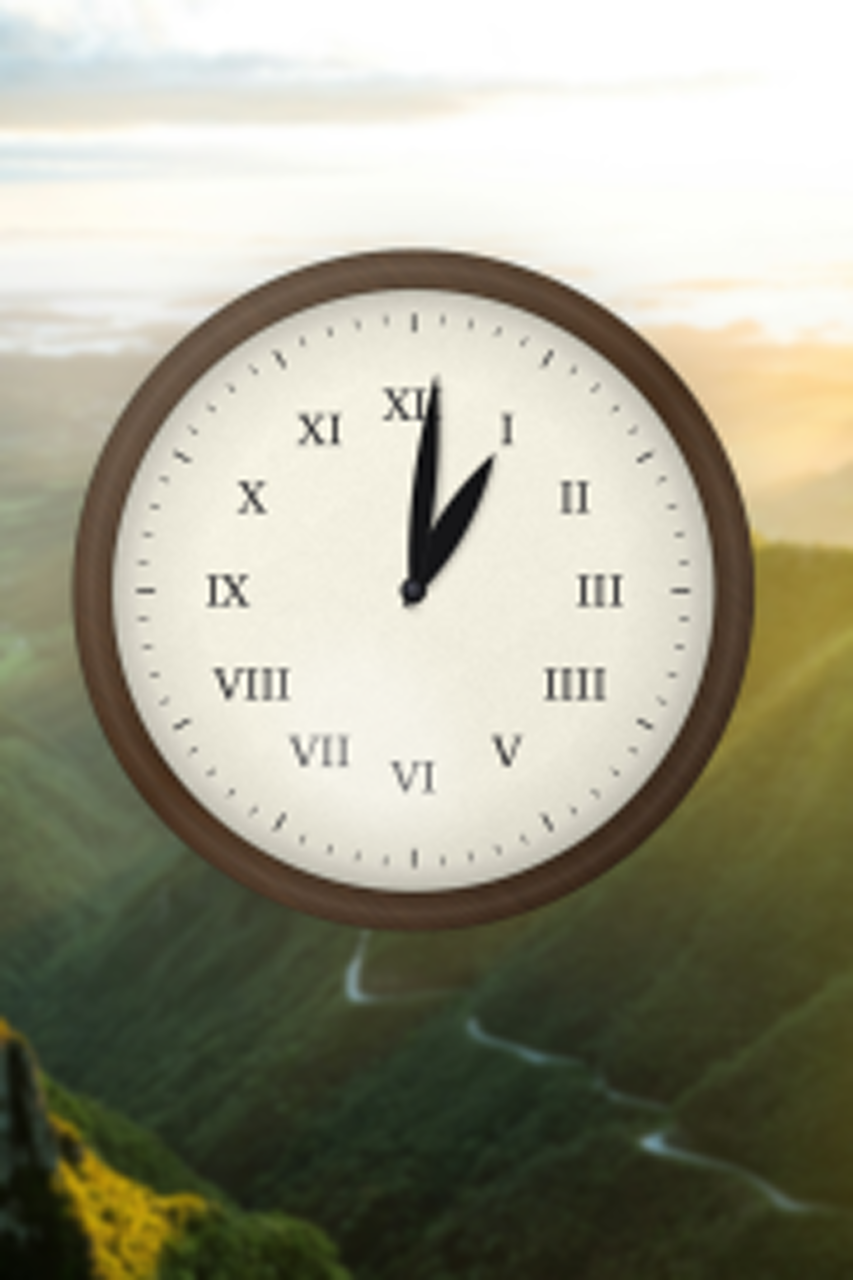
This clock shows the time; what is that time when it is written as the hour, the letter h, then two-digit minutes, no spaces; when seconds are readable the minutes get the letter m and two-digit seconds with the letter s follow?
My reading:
1h01
